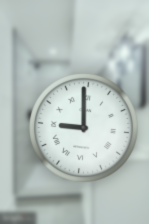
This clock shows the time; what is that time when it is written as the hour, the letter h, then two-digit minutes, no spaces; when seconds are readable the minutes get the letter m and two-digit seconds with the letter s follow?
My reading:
8h59
